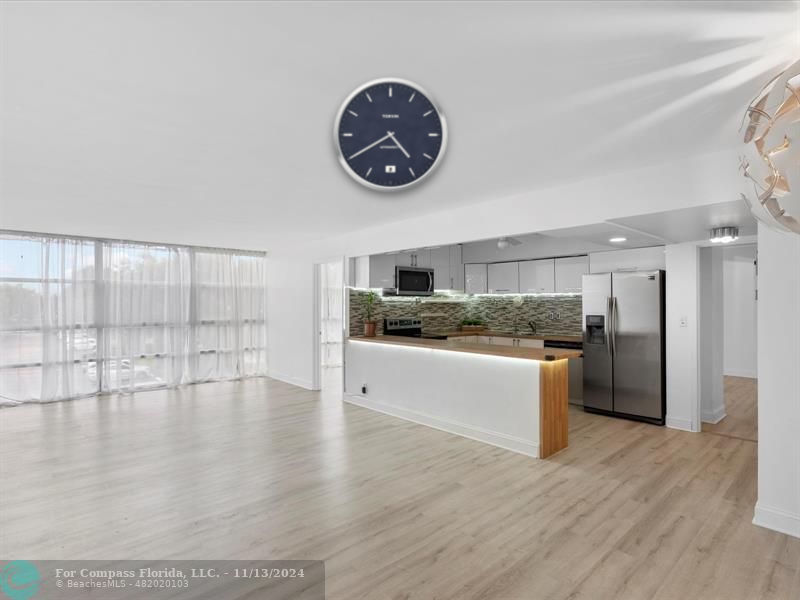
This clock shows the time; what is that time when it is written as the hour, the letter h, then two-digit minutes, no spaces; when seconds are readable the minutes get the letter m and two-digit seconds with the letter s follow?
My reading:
4h40
